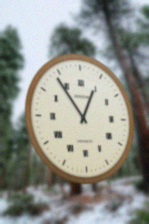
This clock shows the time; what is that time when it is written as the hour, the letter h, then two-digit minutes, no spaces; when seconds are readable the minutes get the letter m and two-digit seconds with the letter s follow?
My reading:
12h54
